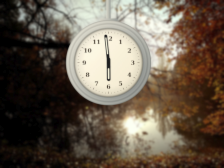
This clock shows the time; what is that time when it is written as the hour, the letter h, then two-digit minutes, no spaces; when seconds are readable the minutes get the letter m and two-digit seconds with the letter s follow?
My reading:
5h59
